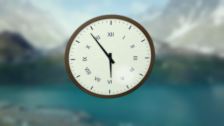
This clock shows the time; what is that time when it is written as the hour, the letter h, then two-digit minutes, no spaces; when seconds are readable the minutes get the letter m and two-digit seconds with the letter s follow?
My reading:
5h54
